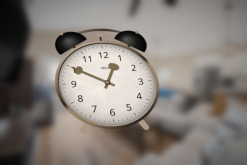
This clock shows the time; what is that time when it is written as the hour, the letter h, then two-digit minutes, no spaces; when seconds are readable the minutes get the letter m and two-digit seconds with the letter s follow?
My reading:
12h50
